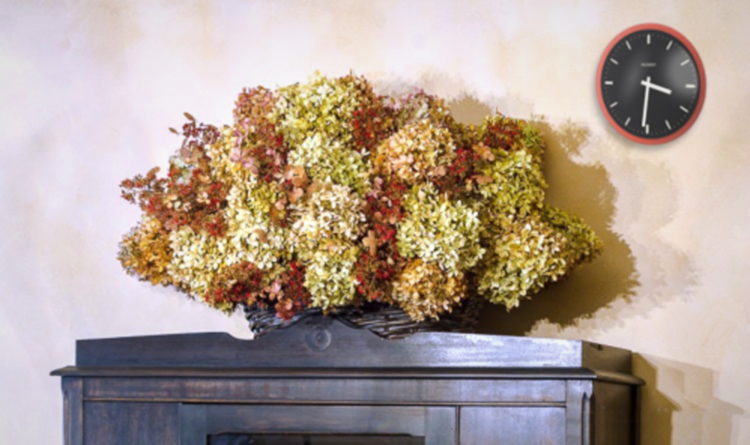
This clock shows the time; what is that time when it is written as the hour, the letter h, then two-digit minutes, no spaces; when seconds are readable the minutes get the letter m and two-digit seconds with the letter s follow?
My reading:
3h31
